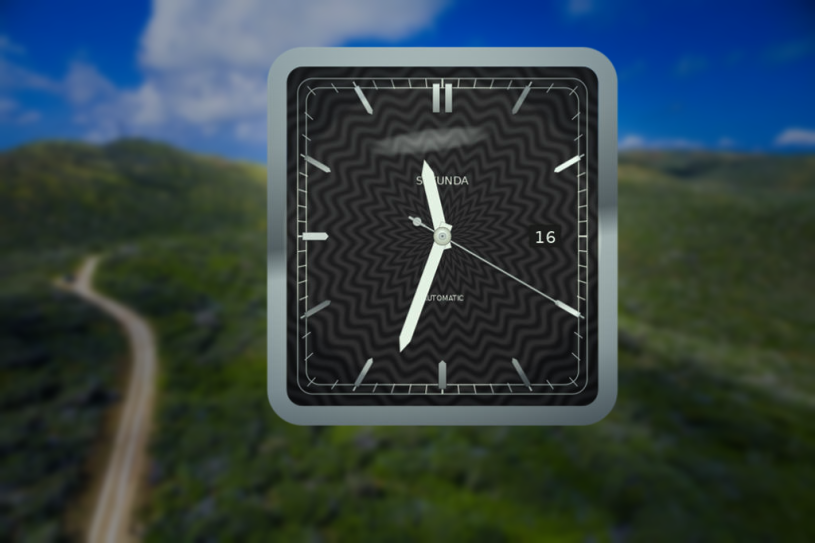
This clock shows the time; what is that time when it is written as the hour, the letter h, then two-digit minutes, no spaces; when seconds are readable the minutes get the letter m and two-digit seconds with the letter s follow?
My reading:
11h33m20s
